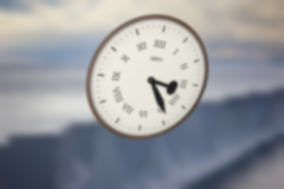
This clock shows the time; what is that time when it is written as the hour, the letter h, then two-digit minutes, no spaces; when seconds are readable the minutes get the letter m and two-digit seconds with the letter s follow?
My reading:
3h24
